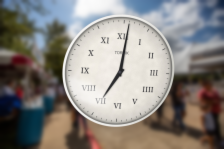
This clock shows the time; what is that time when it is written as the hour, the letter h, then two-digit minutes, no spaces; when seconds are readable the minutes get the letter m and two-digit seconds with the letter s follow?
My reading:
7h01
